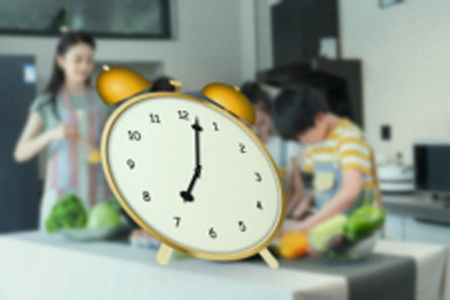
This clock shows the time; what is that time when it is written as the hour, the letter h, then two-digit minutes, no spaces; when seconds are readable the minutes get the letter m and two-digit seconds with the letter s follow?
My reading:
7h02
